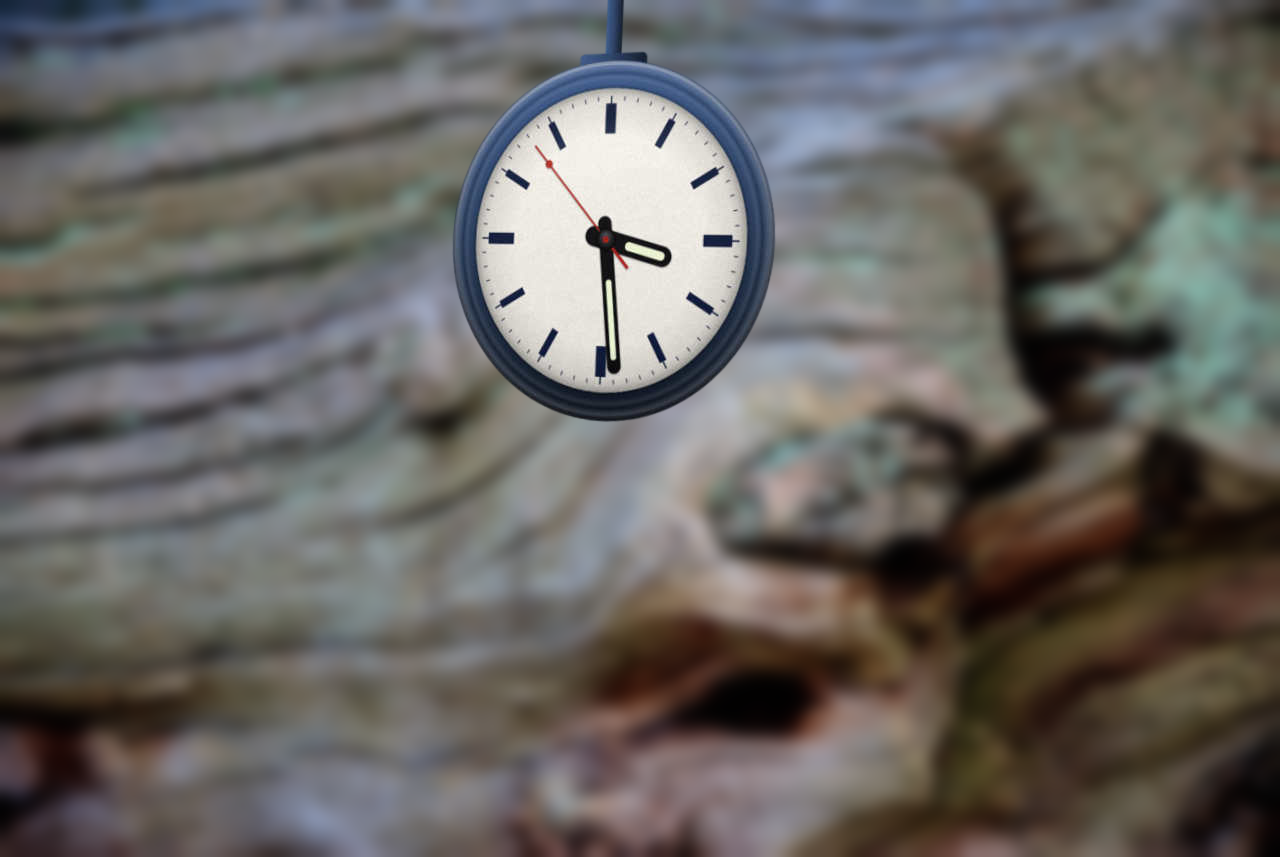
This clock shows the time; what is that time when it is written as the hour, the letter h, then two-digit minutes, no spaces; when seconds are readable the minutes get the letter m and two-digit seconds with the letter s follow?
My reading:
3h28m53s
